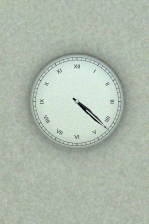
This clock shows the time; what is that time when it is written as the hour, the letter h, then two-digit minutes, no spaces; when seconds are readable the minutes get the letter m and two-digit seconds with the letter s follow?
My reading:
4h22
